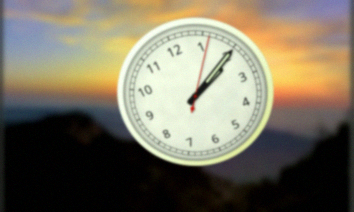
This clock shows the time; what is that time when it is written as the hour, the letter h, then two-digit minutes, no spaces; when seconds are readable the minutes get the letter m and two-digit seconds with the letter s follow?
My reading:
2h10m06s
